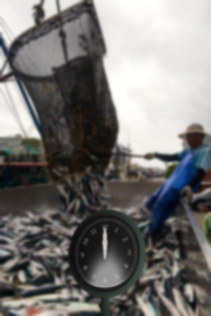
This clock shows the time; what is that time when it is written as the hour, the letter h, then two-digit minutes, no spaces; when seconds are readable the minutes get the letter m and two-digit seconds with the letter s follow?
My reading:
12h00
